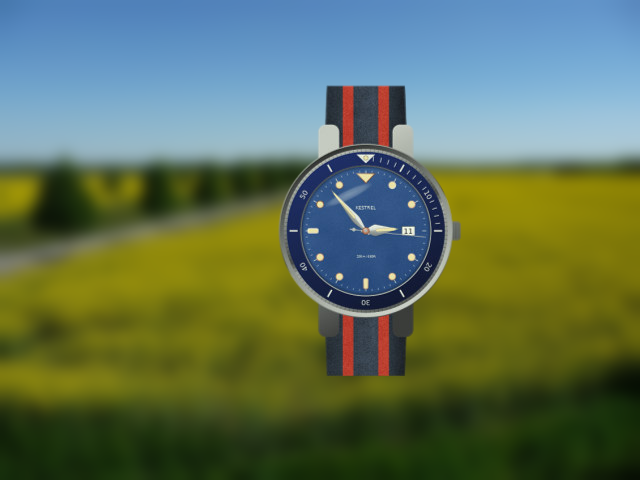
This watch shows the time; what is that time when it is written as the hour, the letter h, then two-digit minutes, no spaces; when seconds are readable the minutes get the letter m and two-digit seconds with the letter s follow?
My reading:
2h53m16s
